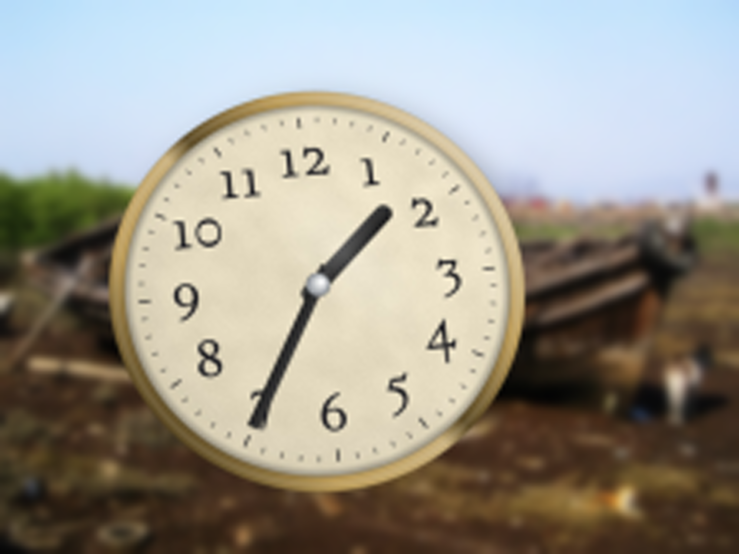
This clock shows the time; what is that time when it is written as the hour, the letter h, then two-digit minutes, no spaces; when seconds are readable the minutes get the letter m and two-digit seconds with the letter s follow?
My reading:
1h35
